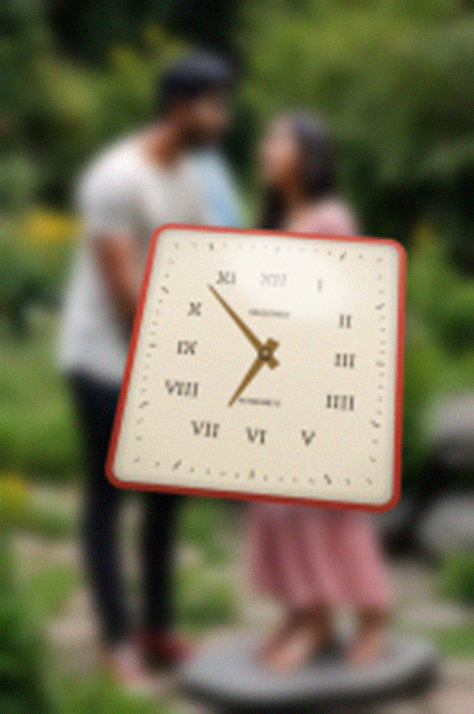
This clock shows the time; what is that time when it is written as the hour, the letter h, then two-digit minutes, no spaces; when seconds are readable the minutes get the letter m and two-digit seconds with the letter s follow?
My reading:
6h53
